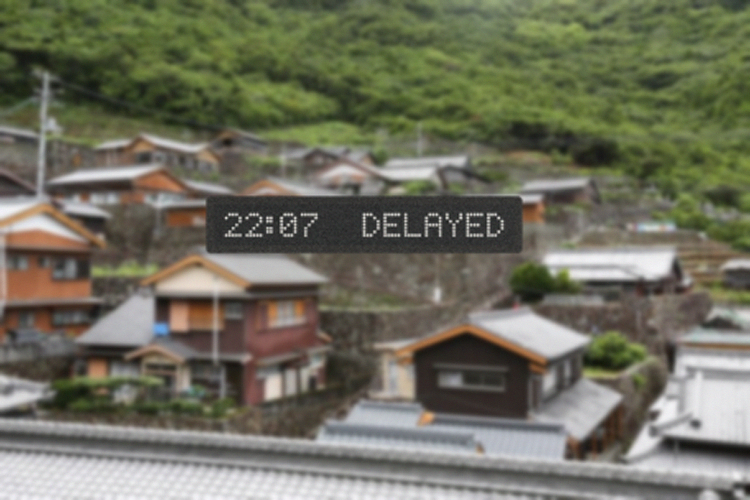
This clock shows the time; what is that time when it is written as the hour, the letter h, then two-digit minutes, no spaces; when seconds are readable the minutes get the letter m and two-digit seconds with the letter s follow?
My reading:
22h07
